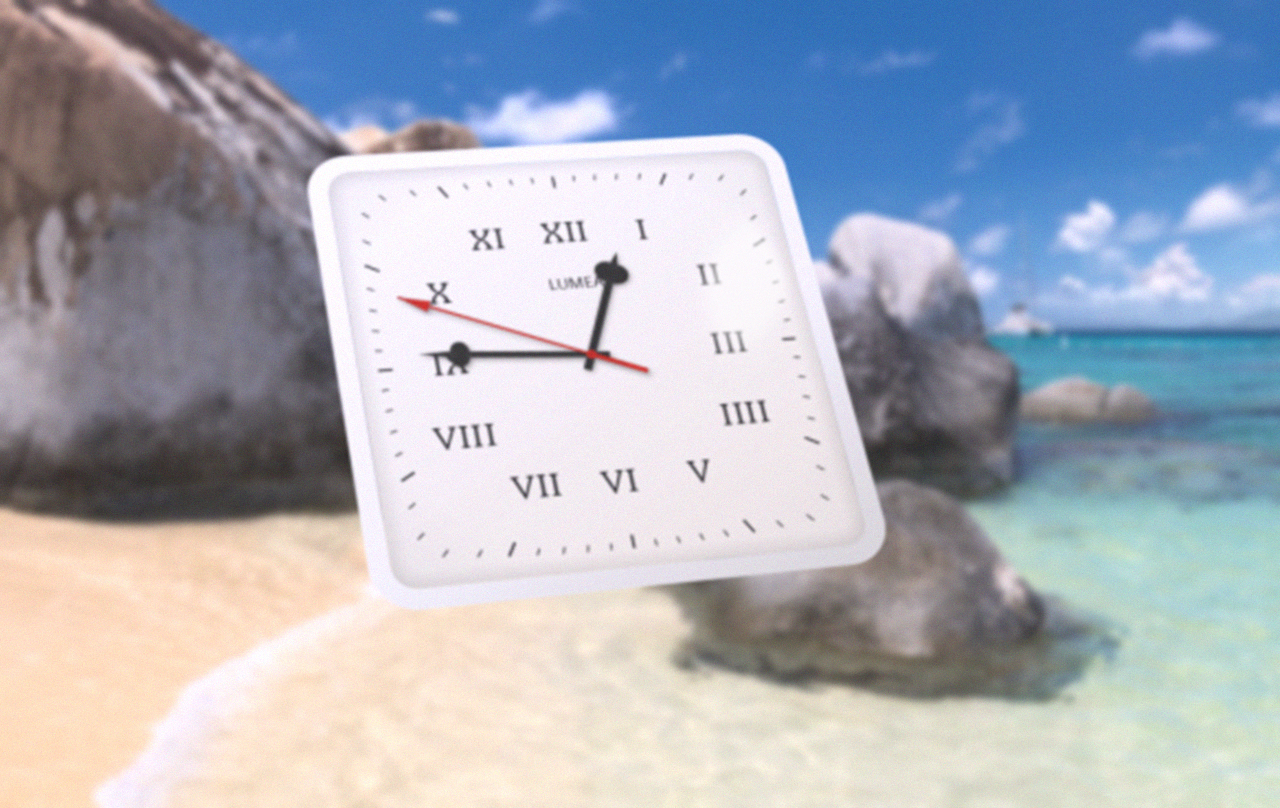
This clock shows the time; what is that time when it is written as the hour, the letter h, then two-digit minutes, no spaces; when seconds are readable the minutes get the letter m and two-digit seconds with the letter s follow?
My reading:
12h45m49s
